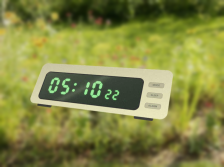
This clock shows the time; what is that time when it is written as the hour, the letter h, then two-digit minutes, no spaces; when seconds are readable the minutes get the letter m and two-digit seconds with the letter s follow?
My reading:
5h10m22s
